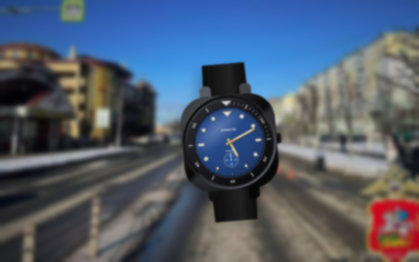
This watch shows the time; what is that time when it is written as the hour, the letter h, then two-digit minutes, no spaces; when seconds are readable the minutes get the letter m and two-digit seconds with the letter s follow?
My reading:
5h11
